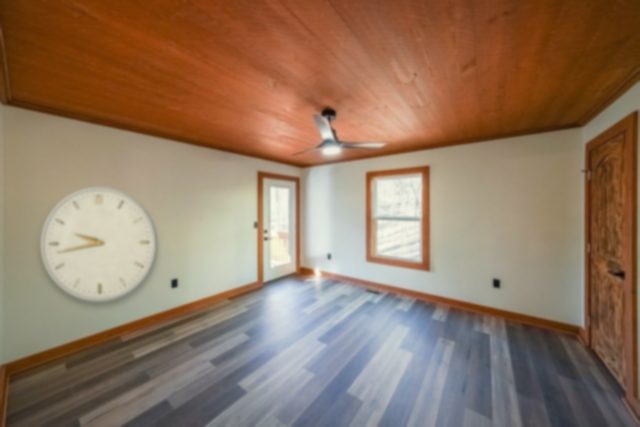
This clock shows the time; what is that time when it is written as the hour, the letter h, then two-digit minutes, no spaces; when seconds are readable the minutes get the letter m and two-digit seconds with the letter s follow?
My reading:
9h43
